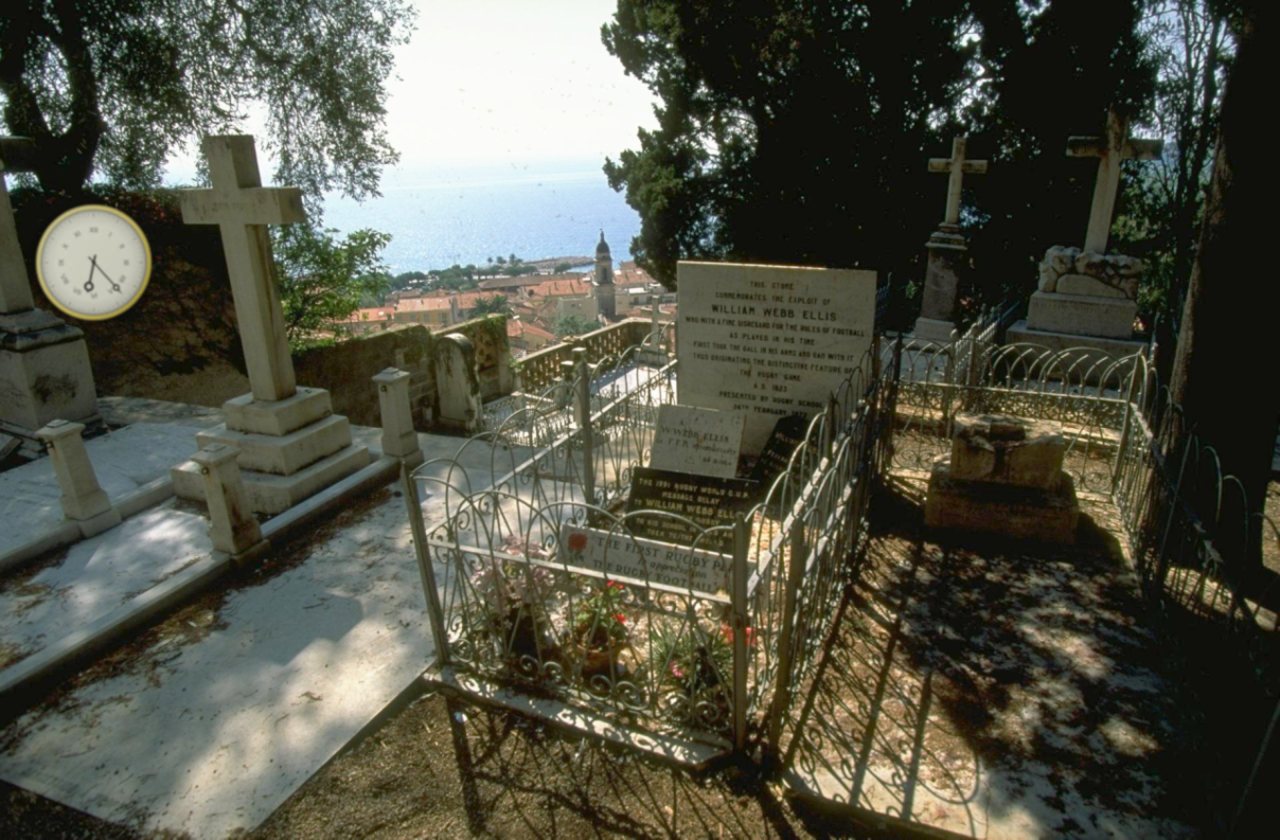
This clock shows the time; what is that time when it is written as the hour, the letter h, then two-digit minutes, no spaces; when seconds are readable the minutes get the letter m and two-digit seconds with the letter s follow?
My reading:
6h23
